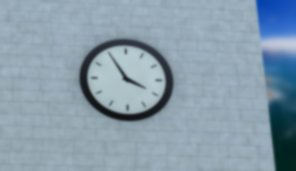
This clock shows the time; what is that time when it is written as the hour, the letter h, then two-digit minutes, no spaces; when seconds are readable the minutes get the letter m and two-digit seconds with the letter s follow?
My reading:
3h55
